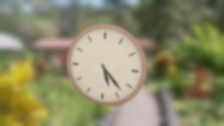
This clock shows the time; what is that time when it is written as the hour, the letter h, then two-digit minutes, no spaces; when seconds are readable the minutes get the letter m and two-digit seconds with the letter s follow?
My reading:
5h23
